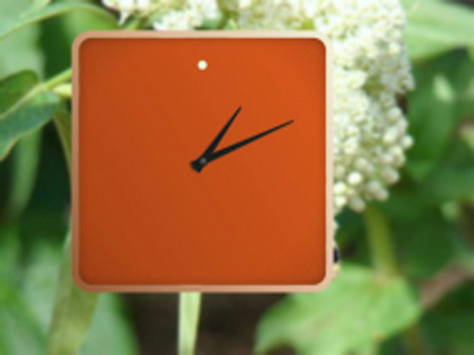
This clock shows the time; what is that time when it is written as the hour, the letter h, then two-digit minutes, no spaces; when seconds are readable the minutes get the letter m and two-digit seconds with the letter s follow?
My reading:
1h11
